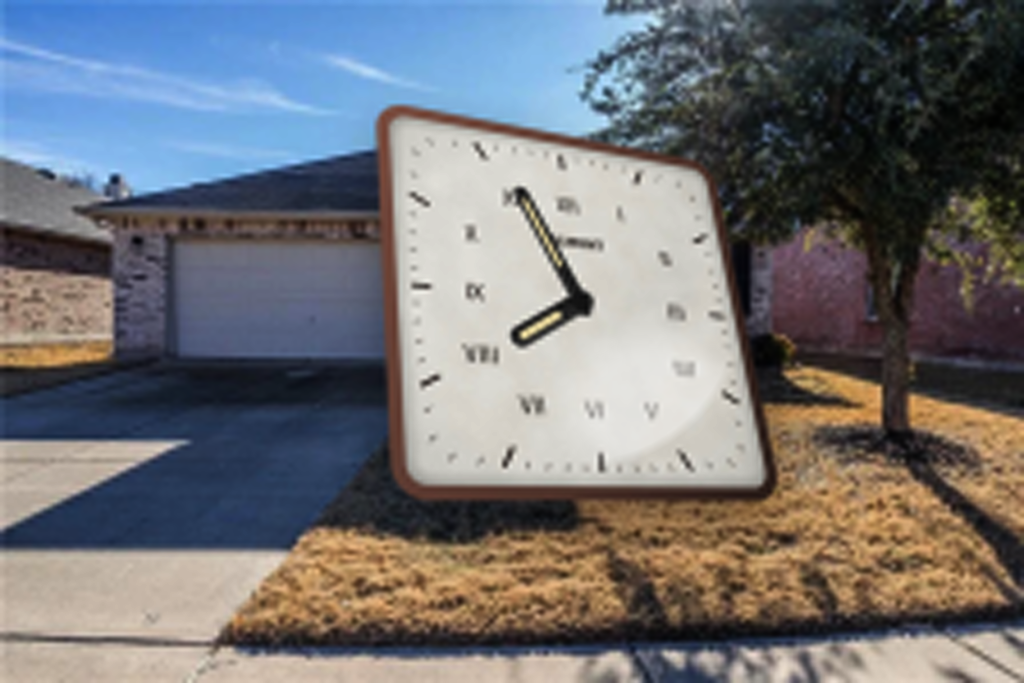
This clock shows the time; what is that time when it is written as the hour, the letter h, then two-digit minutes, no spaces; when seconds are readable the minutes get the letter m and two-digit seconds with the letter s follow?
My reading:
7h56
